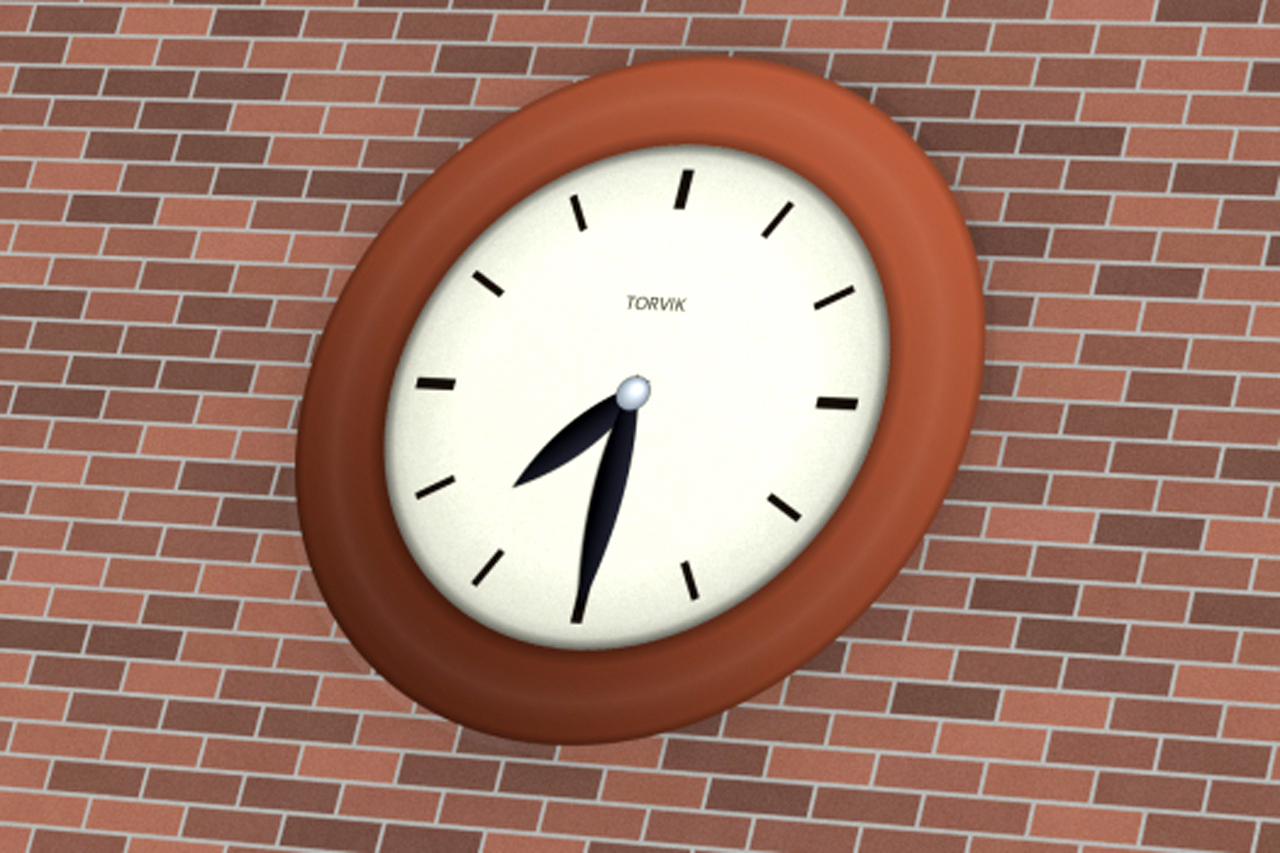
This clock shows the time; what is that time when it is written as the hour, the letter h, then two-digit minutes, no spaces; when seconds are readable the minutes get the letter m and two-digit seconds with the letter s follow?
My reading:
7h30
